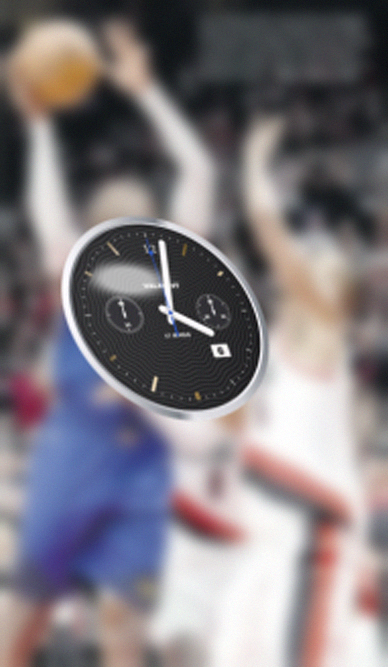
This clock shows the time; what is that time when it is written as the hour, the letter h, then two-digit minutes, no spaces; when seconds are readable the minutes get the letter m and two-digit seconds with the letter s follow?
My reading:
4h02
